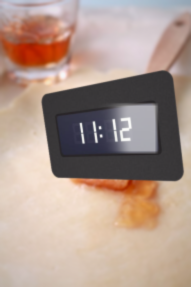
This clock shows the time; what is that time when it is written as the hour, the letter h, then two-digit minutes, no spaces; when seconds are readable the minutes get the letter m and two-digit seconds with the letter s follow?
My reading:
11h12
